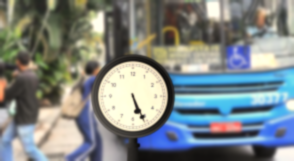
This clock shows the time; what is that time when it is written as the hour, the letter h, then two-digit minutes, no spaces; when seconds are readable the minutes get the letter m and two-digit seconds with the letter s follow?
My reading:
5h26
